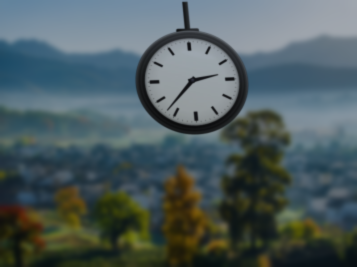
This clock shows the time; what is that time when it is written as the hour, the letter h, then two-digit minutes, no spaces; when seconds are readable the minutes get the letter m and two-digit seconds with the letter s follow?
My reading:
2h37
